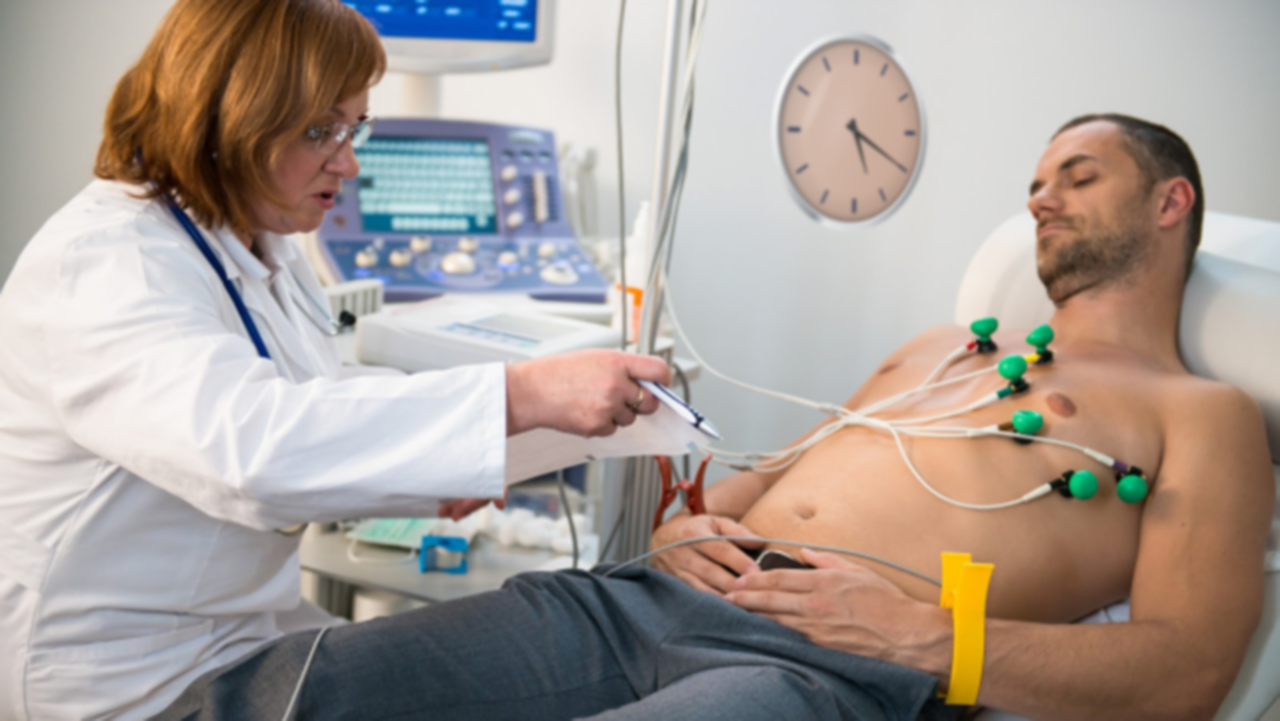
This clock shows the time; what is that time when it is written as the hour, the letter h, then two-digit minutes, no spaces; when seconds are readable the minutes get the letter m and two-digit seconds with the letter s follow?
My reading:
5h20
